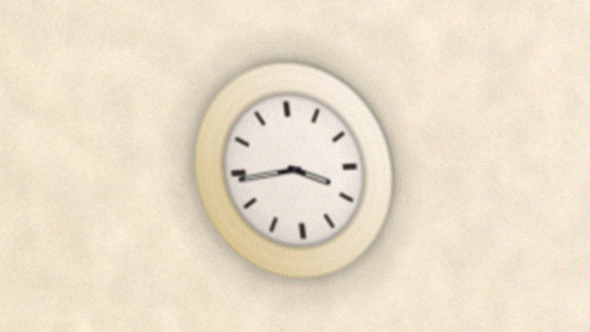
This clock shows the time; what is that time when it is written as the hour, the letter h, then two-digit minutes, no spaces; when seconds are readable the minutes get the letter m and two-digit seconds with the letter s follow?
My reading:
3h44
